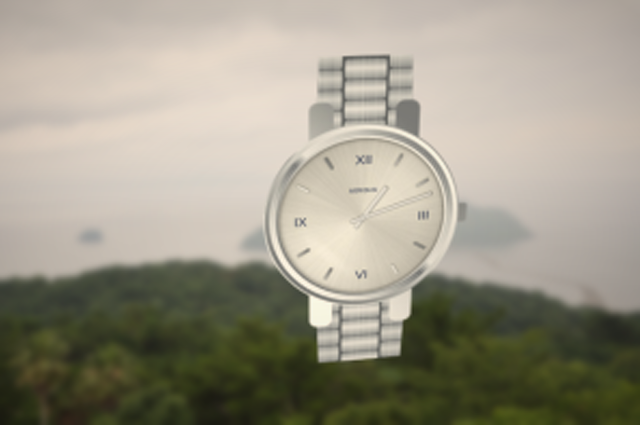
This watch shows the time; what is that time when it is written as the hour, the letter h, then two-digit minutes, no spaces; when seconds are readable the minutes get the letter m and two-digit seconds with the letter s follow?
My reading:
1h12
